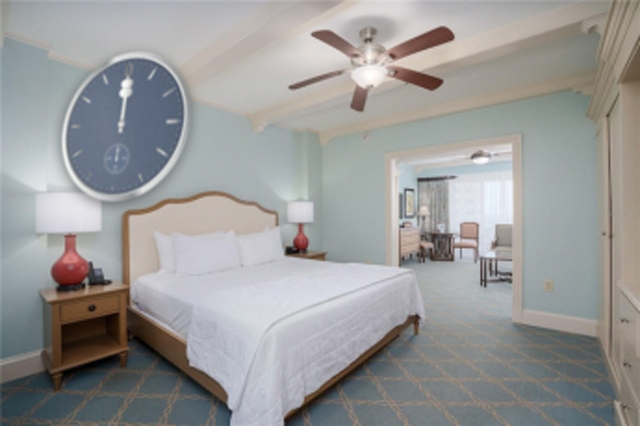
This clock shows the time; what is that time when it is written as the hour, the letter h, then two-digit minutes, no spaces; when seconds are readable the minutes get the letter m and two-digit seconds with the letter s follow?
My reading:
12h00
